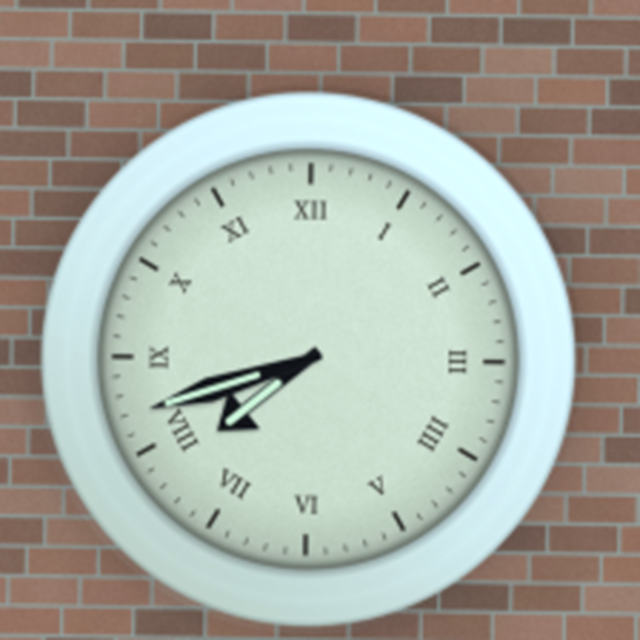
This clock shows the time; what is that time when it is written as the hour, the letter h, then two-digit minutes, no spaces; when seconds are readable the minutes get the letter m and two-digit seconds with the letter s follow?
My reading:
7h42
